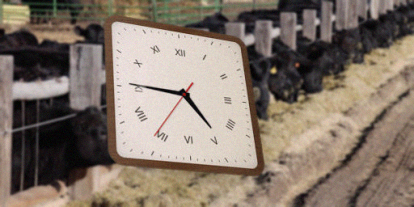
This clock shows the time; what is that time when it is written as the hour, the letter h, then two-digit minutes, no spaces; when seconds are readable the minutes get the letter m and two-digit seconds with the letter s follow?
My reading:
4h45m36s
